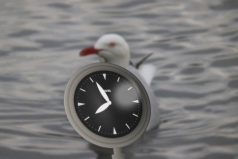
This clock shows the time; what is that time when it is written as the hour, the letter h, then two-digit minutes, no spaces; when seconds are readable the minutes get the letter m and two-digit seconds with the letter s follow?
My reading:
7h56
